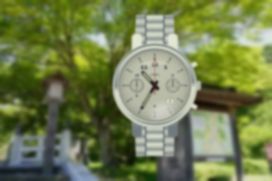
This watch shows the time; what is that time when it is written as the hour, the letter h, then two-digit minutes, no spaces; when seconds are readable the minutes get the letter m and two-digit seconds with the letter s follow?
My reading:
10h35
